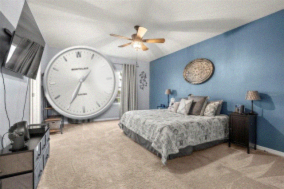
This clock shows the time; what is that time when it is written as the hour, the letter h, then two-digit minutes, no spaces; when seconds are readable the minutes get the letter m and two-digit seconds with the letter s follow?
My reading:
1h35
